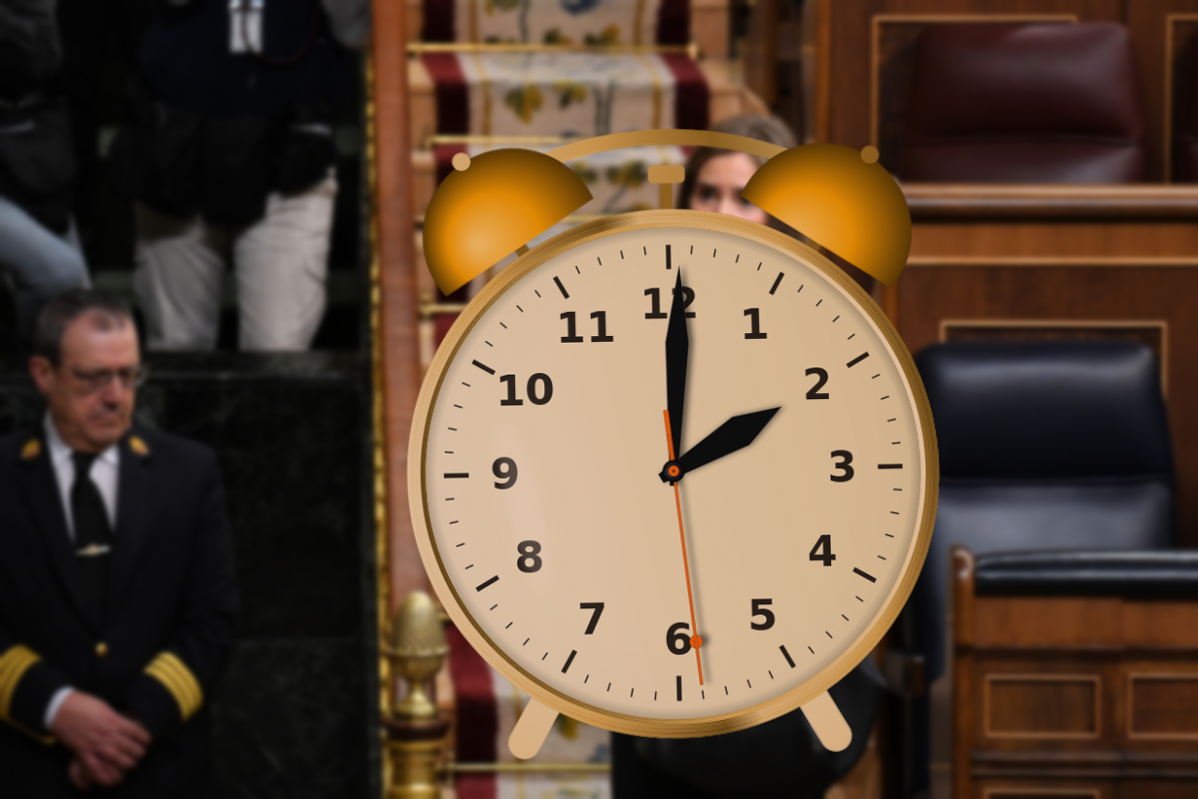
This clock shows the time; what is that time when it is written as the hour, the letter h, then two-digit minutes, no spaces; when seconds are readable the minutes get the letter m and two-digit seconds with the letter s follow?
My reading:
2h00m29s
